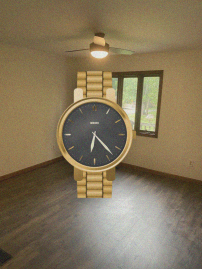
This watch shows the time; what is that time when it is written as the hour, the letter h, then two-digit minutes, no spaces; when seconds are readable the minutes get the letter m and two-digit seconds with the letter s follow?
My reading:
6h23
